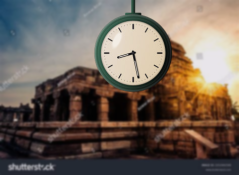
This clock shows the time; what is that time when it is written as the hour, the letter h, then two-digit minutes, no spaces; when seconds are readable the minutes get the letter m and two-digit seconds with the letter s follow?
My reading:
8h28
